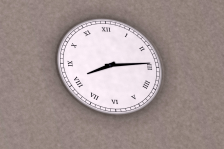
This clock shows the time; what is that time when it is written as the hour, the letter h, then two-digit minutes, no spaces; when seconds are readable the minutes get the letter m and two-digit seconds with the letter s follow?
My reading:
8h14
